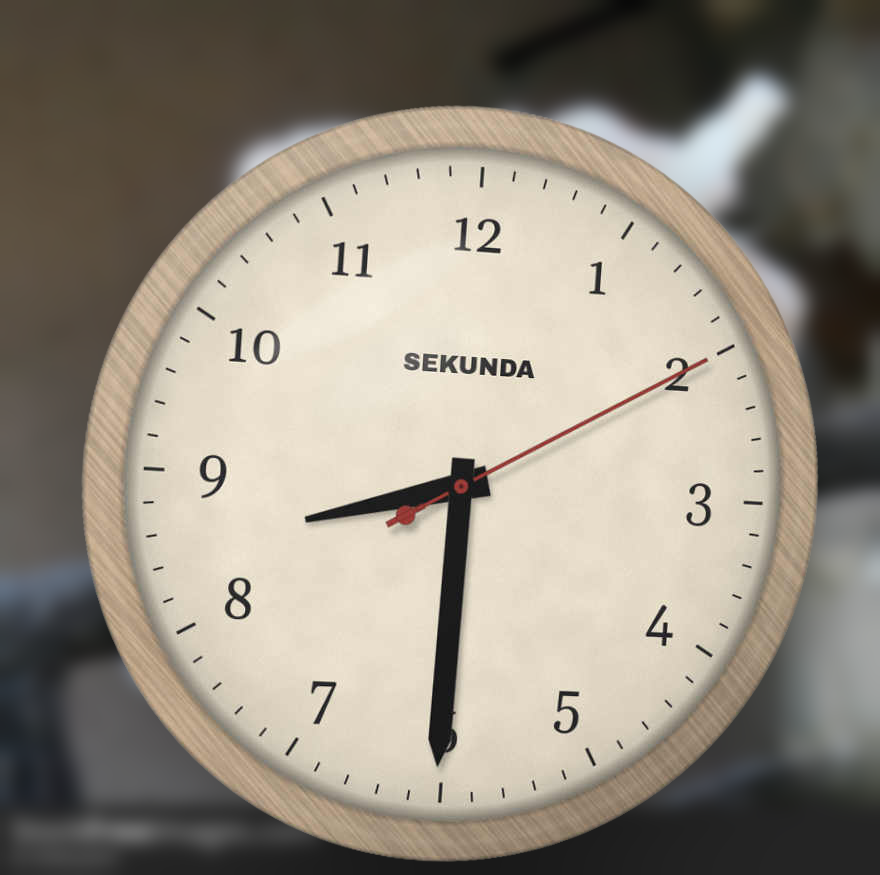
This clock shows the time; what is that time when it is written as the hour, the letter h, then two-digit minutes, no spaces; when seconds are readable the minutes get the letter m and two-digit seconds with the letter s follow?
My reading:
8h30m10s
